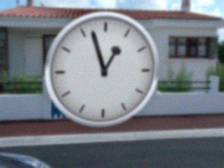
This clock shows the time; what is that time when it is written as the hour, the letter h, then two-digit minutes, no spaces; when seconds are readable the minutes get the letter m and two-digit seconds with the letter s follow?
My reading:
12h57
